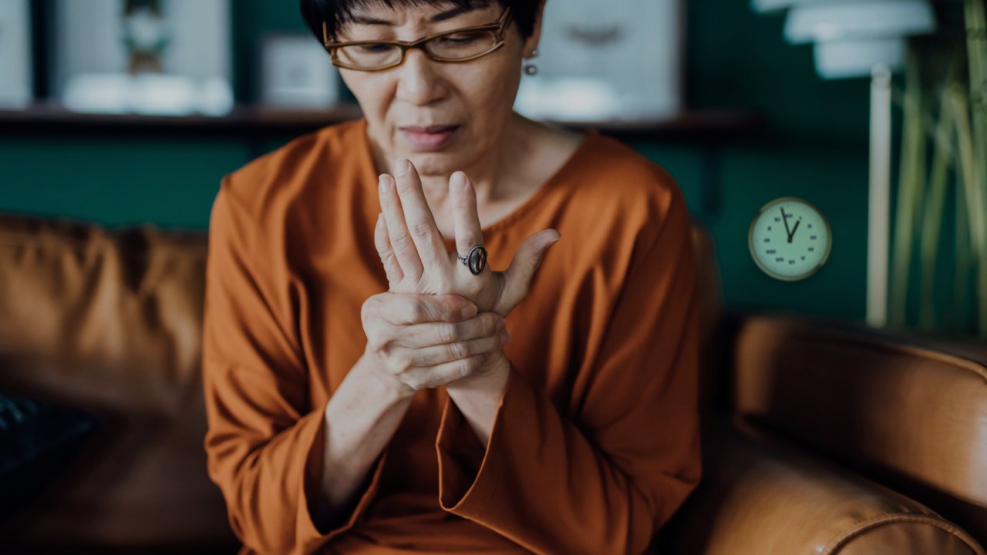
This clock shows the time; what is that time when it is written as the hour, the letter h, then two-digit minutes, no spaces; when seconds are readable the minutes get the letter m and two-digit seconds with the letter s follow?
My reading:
12h58
